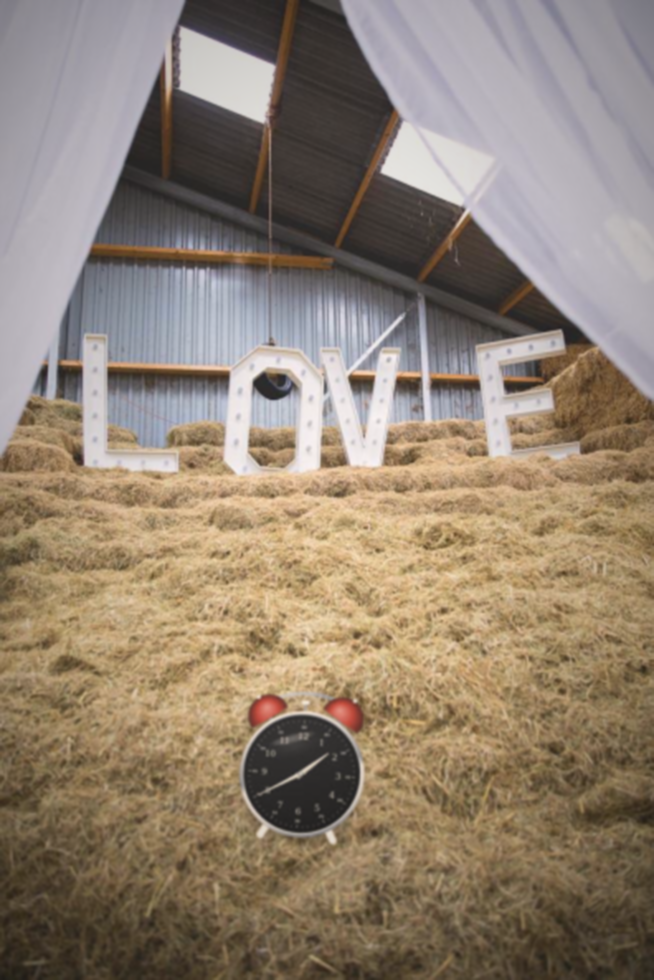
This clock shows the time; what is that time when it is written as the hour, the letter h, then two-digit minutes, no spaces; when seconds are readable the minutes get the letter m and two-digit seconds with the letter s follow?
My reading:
1h40
